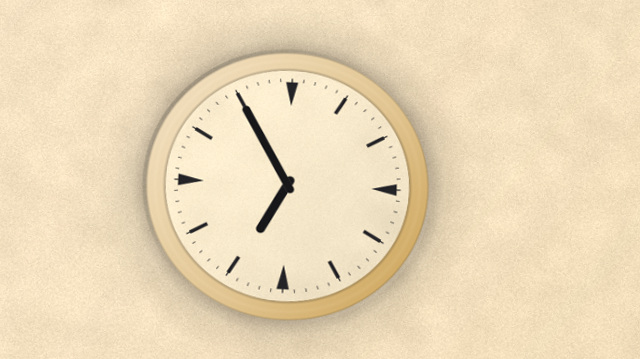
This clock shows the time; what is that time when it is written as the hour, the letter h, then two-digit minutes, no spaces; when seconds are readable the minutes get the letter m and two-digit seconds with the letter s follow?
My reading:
6h55
